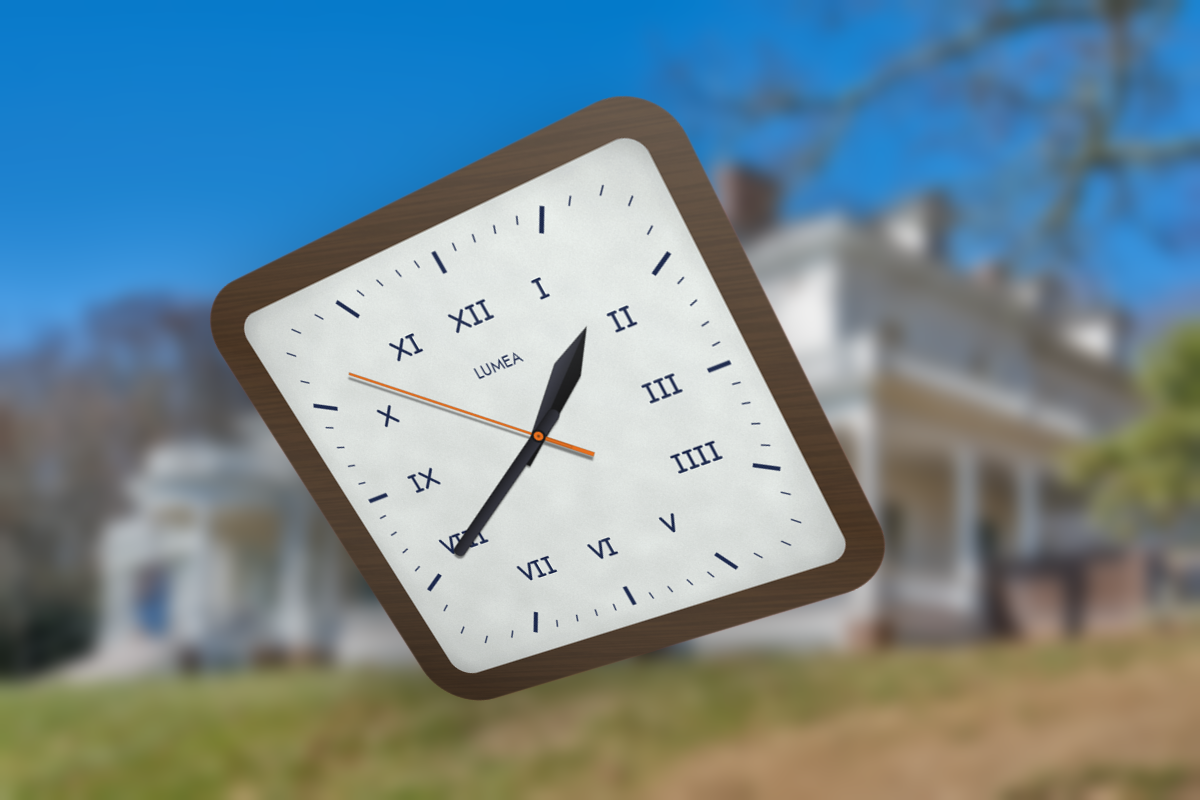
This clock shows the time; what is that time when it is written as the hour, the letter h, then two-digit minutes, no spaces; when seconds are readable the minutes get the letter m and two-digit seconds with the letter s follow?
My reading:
1h39m52s
